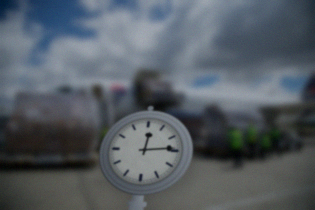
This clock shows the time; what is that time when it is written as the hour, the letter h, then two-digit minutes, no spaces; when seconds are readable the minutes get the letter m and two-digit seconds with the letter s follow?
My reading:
12h14
